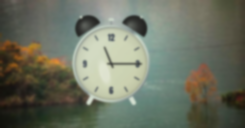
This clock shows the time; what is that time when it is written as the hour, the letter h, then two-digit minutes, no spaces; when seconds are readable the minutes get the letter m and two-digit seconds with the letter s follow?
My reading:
11h15
